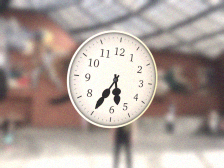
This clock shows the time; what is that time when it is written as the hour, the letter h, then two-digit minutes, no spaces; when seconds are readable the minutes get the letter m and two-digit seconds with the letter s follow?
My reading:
5h35
